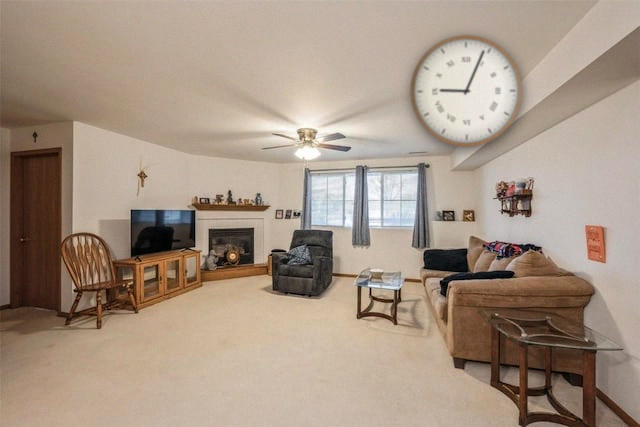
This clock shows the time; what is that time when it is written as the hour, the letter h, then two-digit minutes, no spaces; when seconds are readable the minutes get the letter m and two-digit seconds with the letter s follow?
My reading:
9h04
